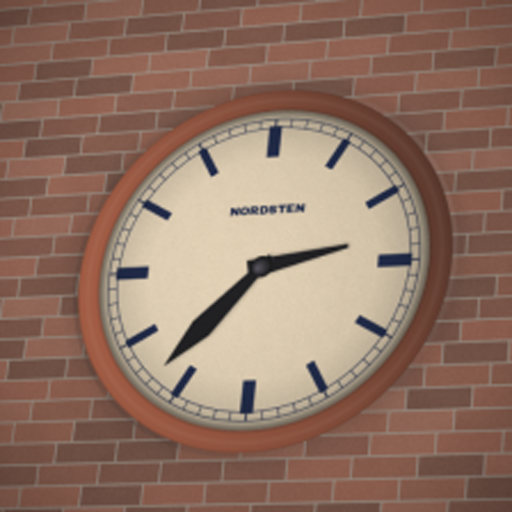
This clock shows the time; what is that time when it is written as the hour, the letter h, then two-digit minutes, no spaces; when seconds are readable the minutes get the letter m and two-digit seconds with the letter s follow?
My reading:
2h37
